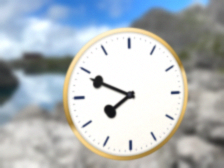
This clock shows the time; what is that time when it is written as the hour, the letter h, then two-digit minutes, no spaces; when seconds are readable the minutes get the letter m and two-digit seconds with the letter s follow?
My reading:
7h49
